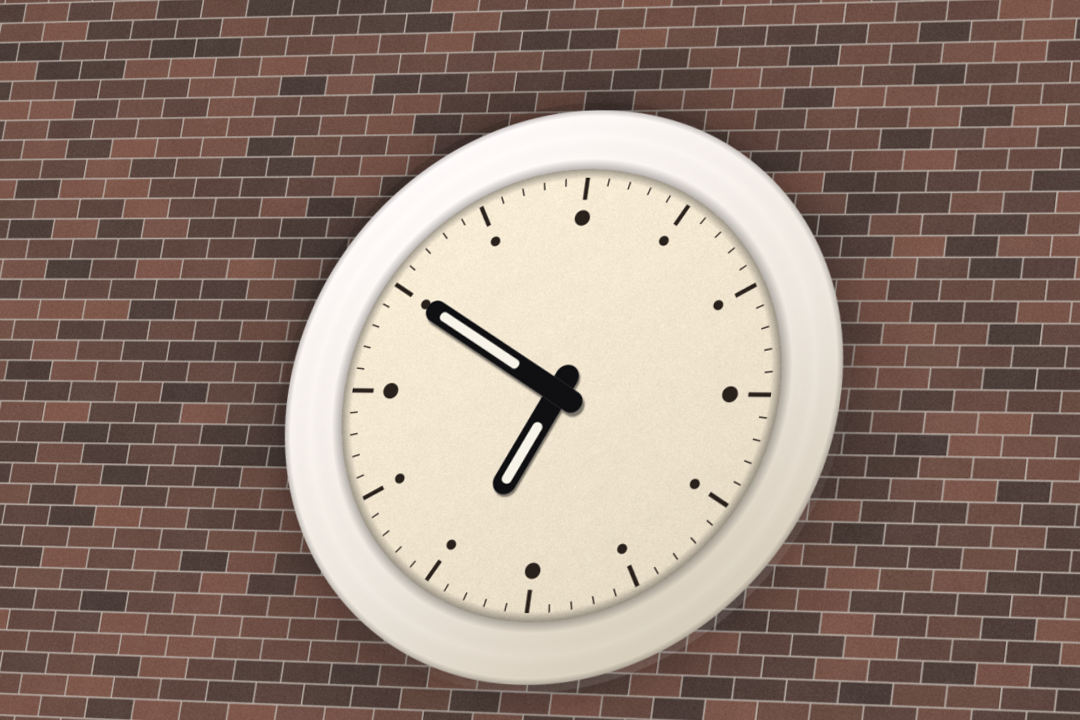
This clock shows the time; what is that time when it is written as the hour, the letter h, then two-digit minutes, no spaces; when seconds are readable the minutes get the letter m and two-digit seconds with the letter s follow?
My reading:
6h50
